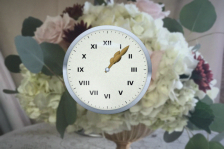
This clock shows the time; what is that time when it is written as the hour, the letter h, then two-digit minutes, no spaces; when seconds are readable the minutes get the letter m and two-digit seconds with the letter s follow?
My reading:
1h07
